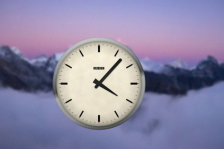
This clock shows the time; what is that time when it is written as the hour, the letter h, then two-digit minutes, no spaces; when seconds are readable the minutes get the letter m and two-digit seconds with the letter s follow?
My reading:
4h07
